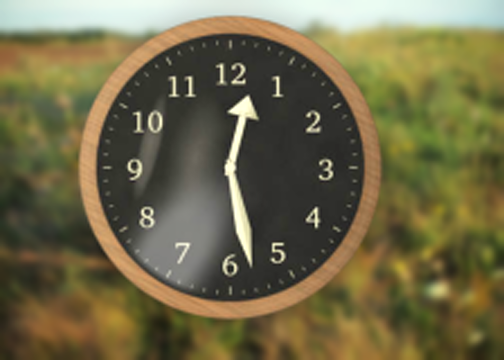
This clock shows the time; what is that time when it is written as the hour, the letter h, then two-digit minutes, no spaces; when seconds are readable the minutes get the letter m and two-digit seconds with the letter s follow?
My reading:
12h28
